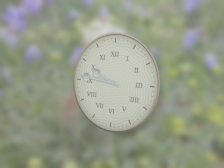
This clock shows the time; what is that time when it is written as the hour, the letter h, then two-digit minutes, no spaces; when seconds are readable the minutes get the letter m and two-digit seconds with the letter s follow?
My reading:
9h46
